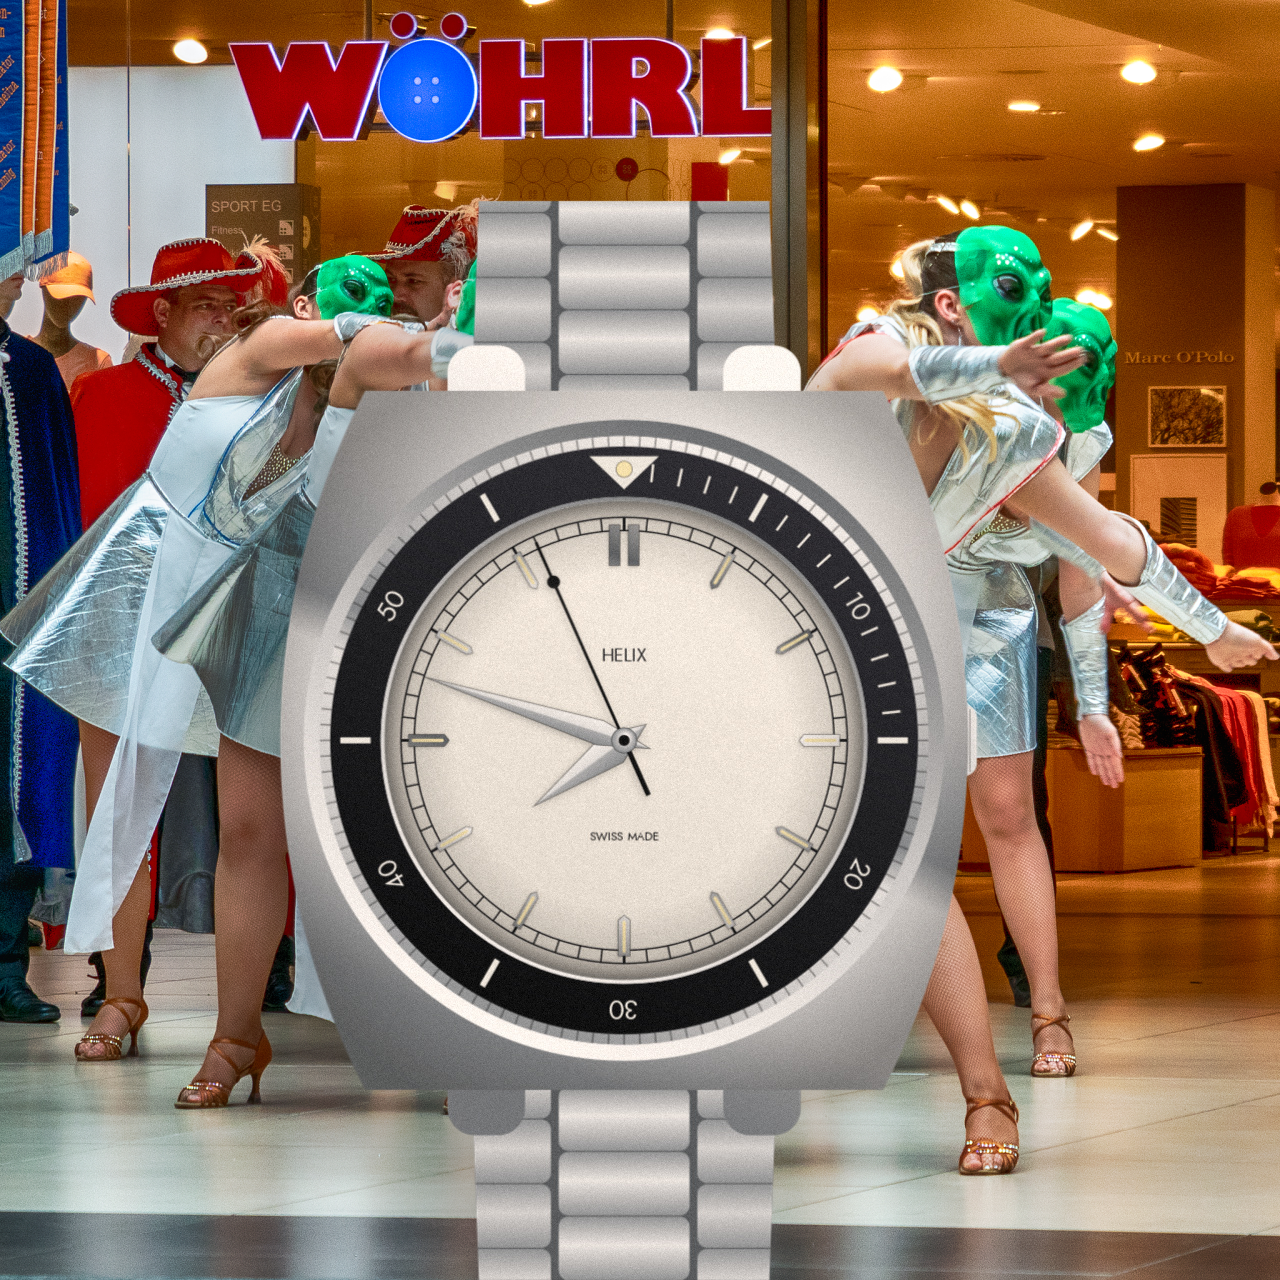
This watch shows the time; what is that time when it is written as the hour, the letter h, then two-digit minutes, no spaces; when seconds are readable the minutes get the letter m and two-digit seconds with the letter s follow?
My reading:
7h47m56s
